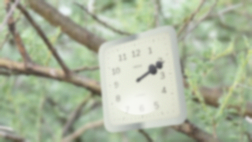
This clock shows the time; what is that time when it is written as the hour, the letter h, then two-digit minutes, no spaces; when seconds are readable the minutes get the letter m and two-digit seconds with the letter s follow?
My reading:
2h11
